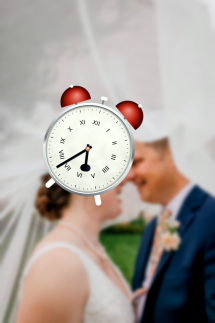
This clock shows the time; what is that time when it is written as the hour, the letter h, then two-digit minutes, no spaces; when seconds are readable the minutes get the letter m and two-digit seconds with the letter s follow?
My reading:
5h37
